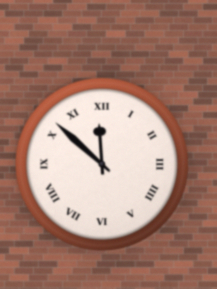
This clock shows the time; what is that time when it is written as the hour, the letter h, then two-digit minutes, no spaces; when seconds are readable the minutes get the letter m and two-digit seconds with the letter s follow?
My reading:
11h52
